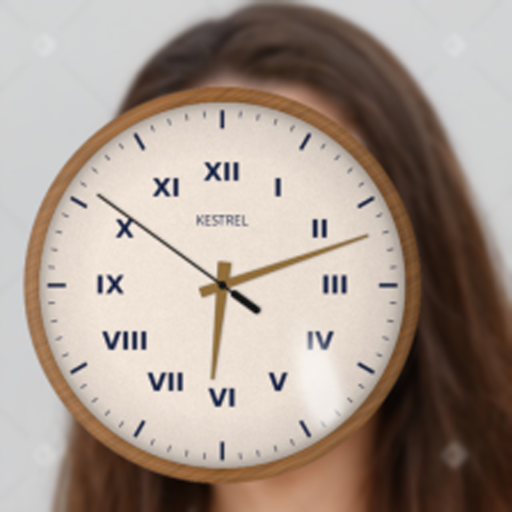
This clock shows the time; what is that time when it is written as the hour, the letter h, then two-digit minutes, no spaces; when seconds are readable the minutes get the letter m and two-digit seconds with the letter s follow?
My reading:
6h11m51s
